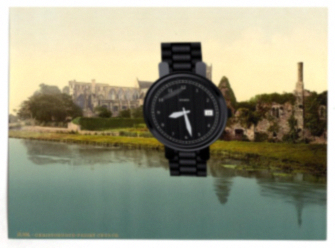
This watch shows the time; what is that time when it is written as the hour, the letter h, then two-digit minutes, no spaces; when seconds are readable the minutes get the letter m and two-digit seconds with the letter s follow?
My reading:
8h28
